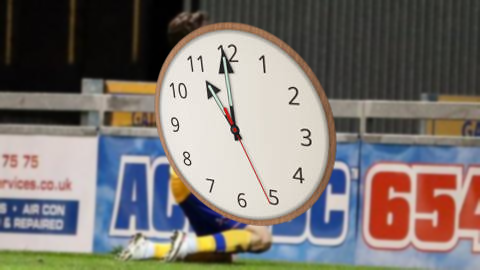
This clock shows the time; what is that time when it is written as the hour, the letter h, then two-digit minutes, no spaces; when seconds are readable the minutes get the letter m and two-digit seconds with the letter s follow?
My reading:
10h59m26s
